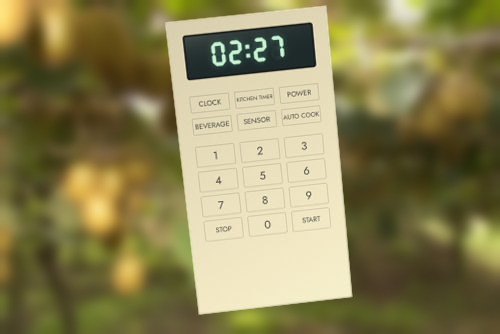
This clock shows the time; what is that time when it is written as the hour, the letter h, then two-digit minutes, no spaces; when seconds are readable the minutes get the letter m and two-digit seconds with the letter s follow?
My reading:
2h27
